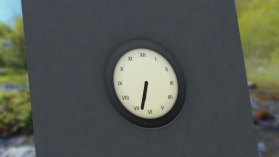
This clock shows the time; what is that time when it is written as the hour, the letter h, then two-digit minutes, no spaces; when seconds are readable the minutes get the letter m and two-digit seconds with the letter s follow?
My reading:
6h33
